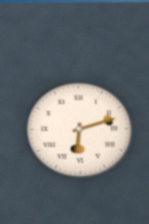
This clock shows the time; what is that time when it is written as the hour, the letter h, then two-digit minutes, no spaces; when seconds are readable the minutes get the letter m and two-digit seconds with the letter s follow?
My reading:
6h12
